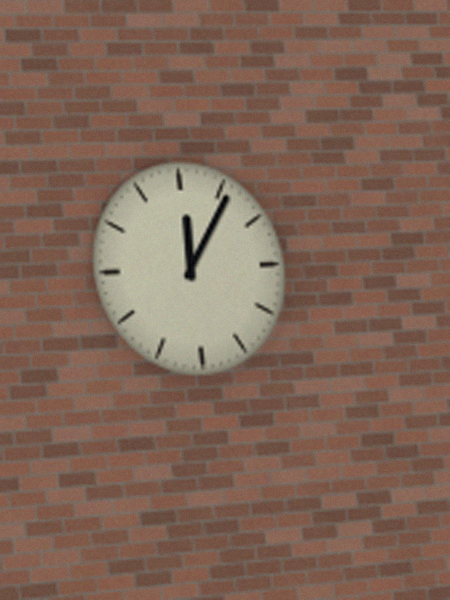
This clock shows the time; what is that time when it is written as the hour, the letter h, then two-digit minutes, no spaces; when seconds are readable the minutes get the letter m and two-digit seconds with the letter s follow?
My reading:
12h06
